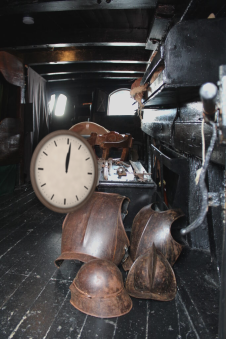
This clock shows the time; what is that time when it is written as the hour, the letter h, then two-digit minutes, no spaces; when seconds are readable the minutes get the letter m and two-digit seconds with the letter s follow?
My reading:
12h01
